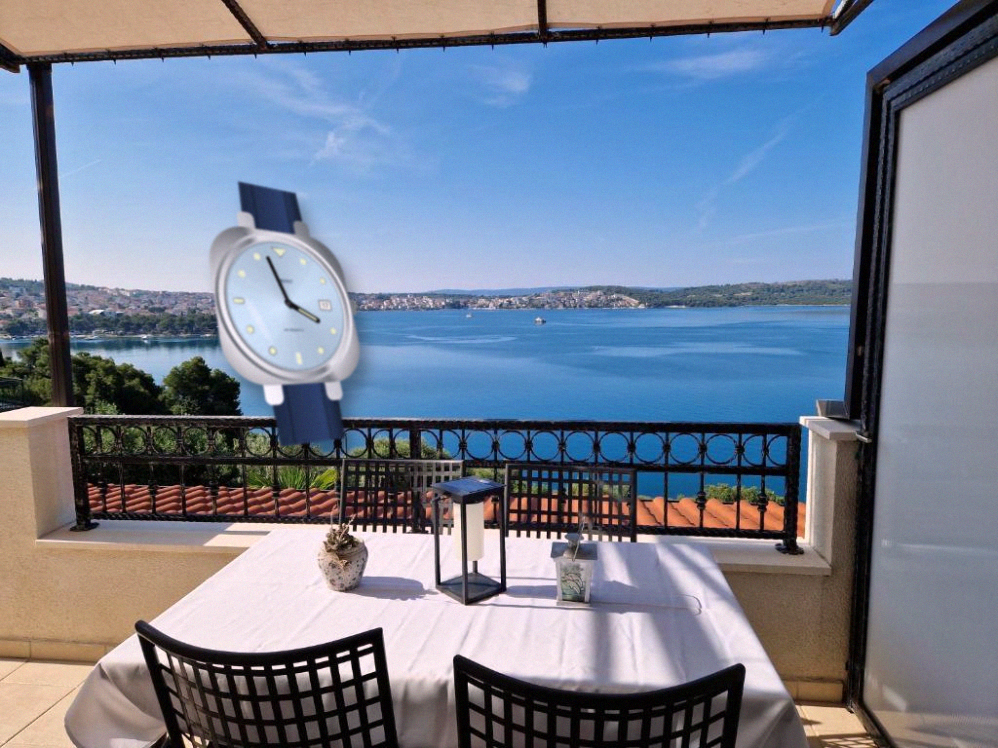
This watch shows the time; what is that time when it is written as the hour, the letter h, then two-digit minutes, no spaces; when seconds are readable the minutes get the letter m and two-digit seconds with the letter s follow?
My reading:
3h57
